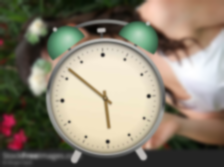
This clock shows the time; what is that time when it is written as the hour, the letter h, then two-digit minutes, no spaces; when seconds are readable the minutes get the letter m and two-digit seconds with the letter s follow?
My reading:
5h52
